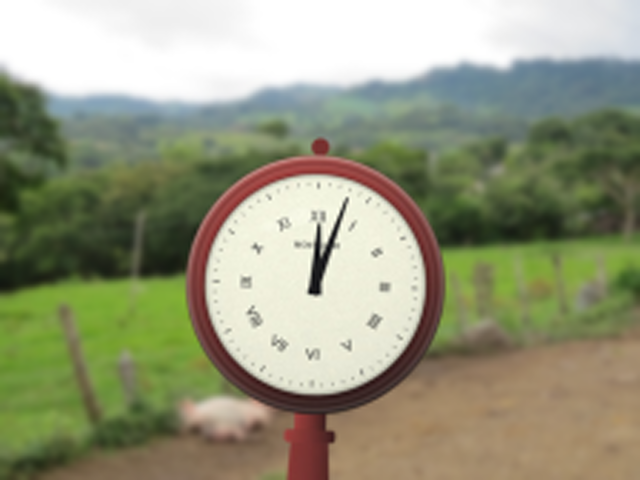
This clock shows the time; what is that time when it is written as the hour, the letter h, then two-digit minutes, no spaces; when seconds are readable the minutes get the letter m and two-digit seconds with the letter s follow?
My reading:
12h03
